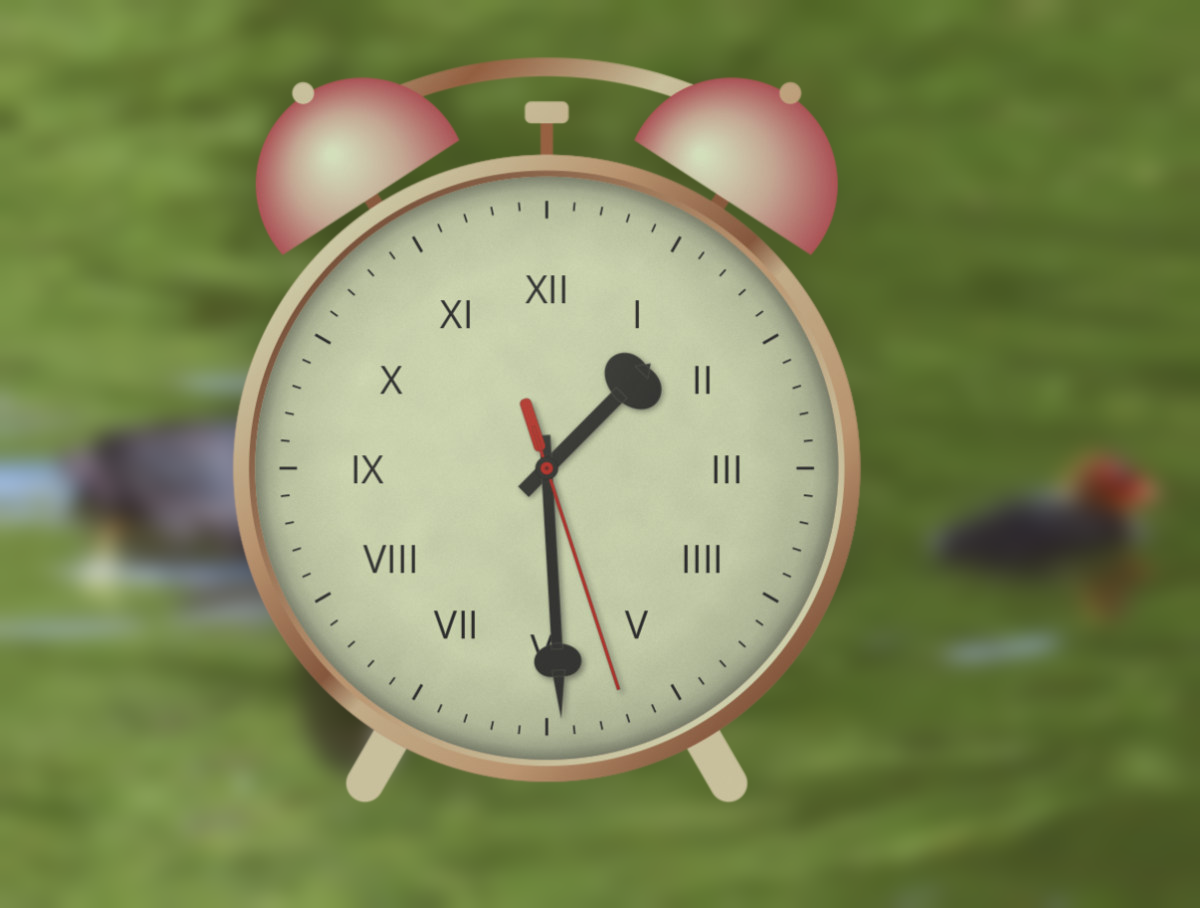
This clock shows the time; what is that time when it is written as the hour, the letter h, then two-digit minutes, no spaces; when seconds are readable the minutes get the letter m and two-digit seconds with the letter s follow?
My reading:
1h29m27s
